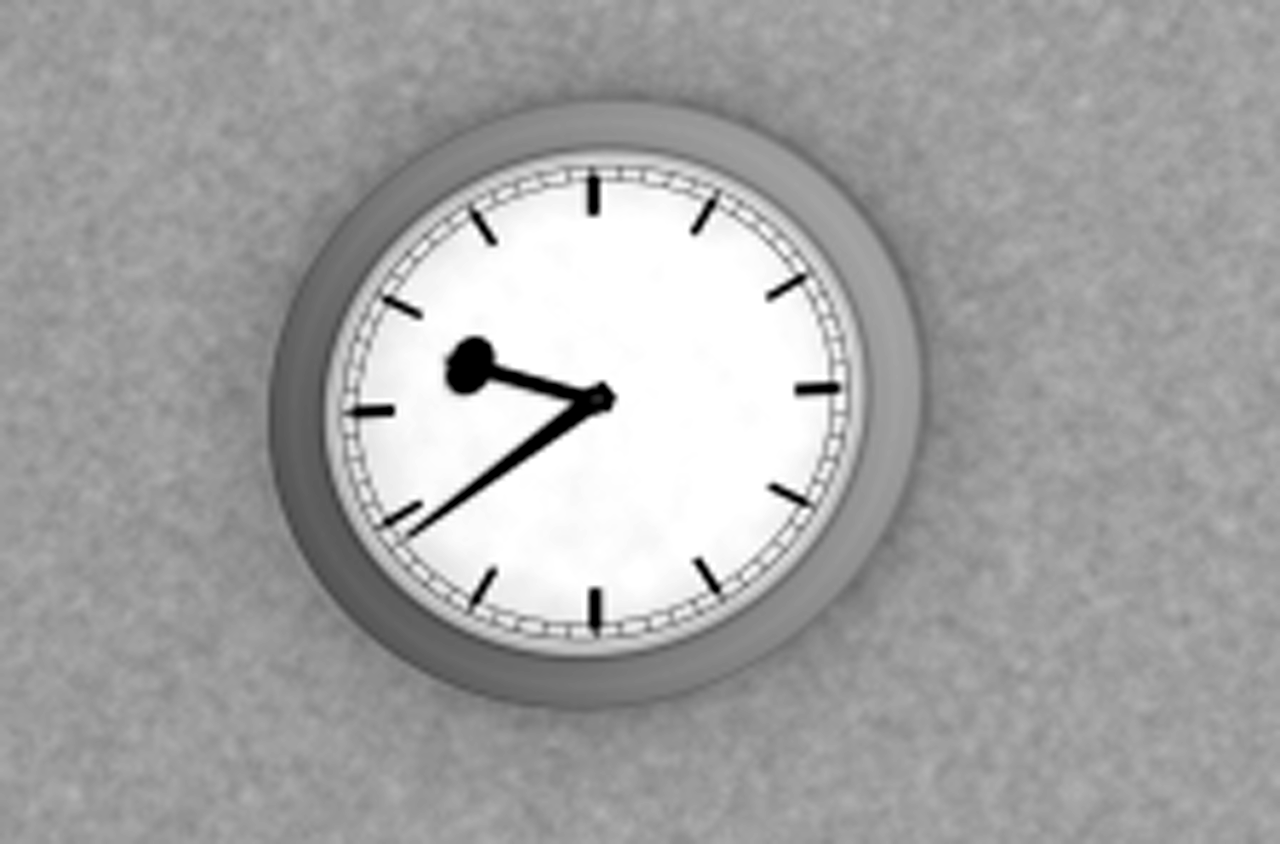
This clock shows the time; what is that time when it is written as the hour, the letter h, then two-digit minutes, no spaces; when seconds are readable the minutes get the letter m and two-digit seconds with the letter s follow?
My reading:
9h39
